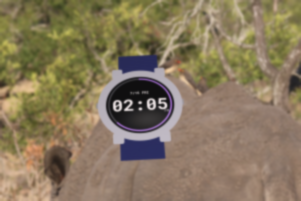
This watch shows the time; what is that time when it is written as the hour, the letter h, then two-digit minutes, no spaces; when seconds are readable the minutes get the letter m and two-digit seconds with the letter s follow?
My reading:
2h05
